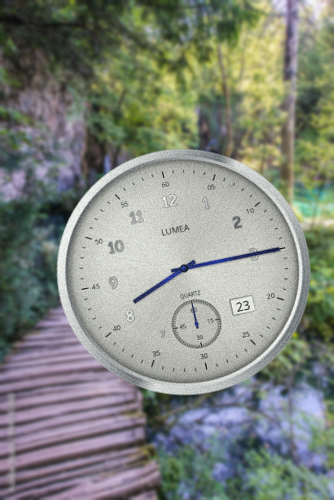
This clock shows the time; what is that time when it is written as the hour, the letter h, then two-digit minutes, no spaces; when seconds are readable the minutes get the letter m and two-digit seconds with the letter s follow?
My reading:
8h15
